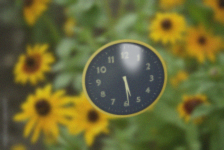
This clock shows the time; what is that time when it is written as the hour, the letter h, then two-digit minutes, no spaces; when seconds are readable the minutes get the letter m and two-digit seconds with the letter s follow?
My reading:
5h29
